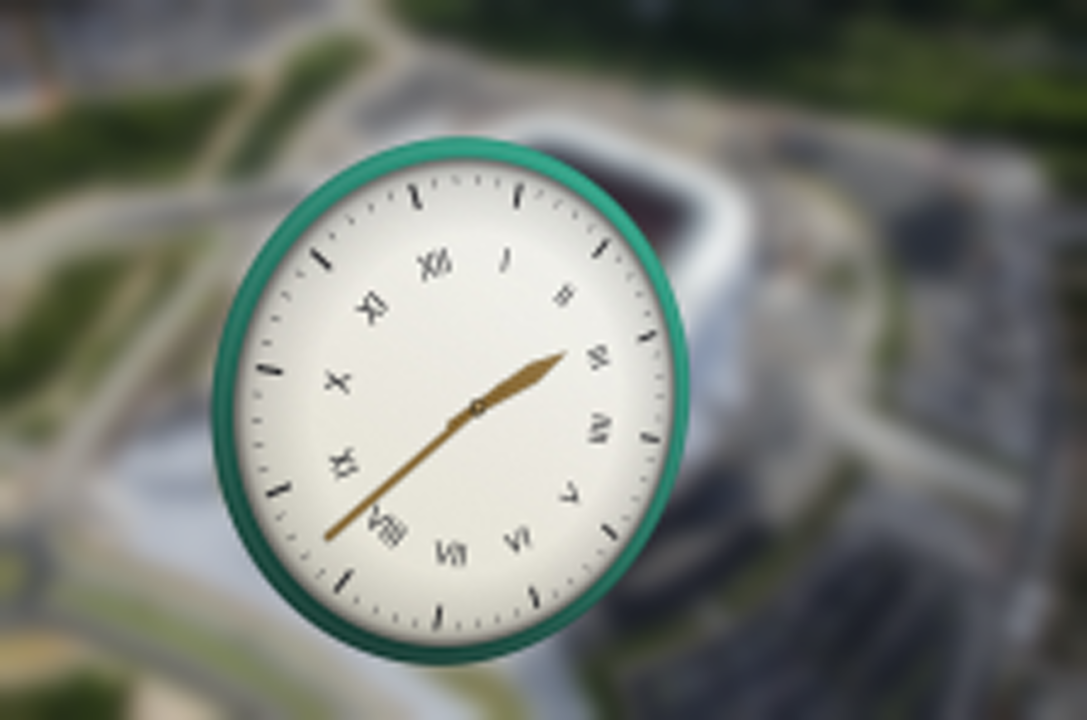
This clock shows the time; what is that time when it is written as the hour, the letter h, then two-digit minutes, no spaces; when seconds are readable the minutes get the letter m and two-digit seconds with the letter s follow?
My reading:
2h42
